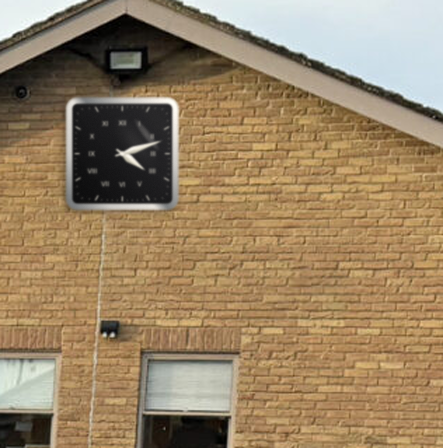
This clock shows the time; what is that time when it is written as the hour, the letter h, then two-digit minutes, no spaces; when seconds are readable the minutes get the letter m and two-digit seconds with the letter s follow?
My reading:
4h12
